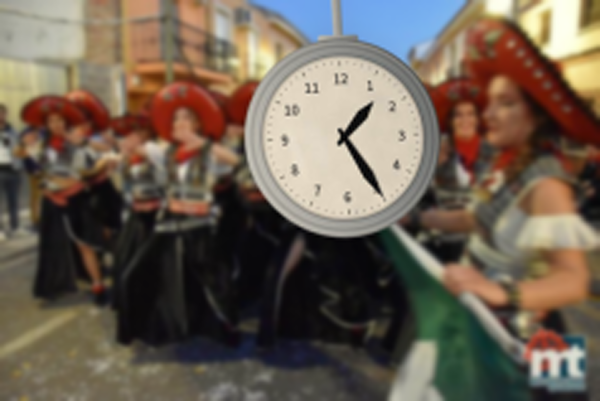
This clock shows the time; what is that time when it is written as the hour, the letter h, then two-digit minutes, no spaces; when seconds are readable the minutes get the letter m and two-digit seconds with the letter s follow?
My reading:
1h25
